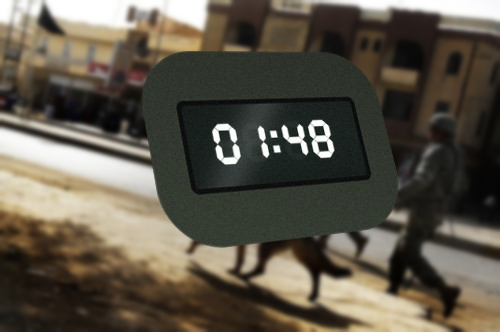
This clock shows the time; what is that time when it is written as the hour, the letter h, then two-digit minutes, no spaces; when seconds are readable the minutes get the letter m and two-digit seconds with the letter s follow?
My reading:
1h48
